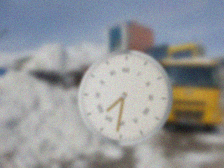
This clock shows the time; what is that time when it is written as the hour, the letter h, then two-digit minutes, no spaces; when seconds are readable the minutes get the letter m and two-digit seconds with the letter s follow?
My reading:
7h31
